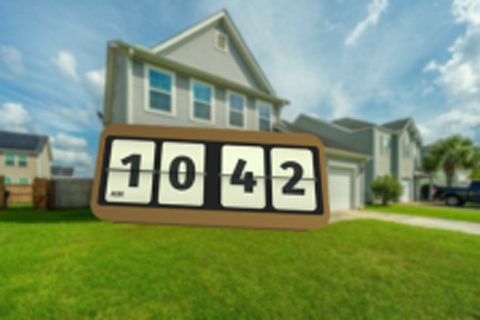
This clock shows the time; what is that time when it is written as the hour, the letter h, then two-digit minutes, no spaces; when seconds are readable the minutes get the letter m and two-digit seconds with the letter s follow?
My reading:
10h42
